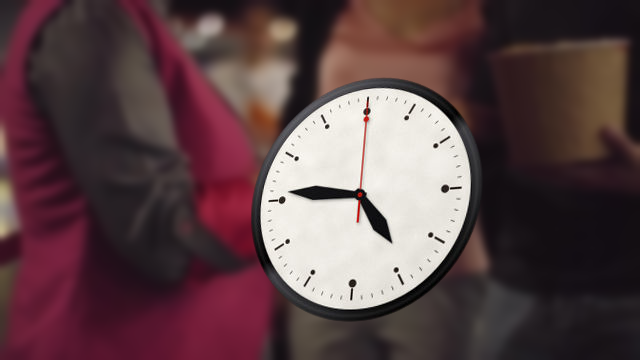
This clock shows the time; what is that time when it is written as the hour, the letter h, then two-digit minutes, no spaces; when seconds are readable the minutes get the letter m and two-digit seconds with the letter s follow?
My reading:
4h46m00s
